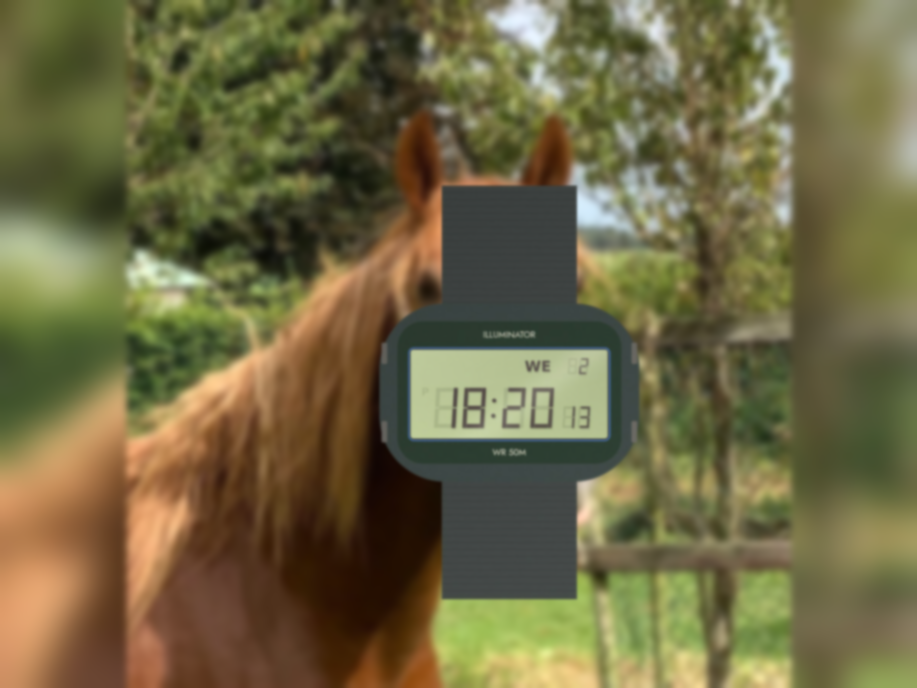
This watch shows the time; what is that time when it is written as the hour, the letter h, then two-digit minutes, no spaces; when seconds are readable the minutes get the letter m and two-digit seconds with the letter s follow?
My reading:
18h20m13s
